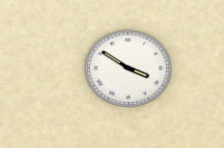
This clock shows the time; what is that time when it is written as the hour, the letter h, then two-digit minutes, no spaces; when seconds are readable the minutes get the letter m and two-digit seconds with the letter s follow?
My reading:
3h51
